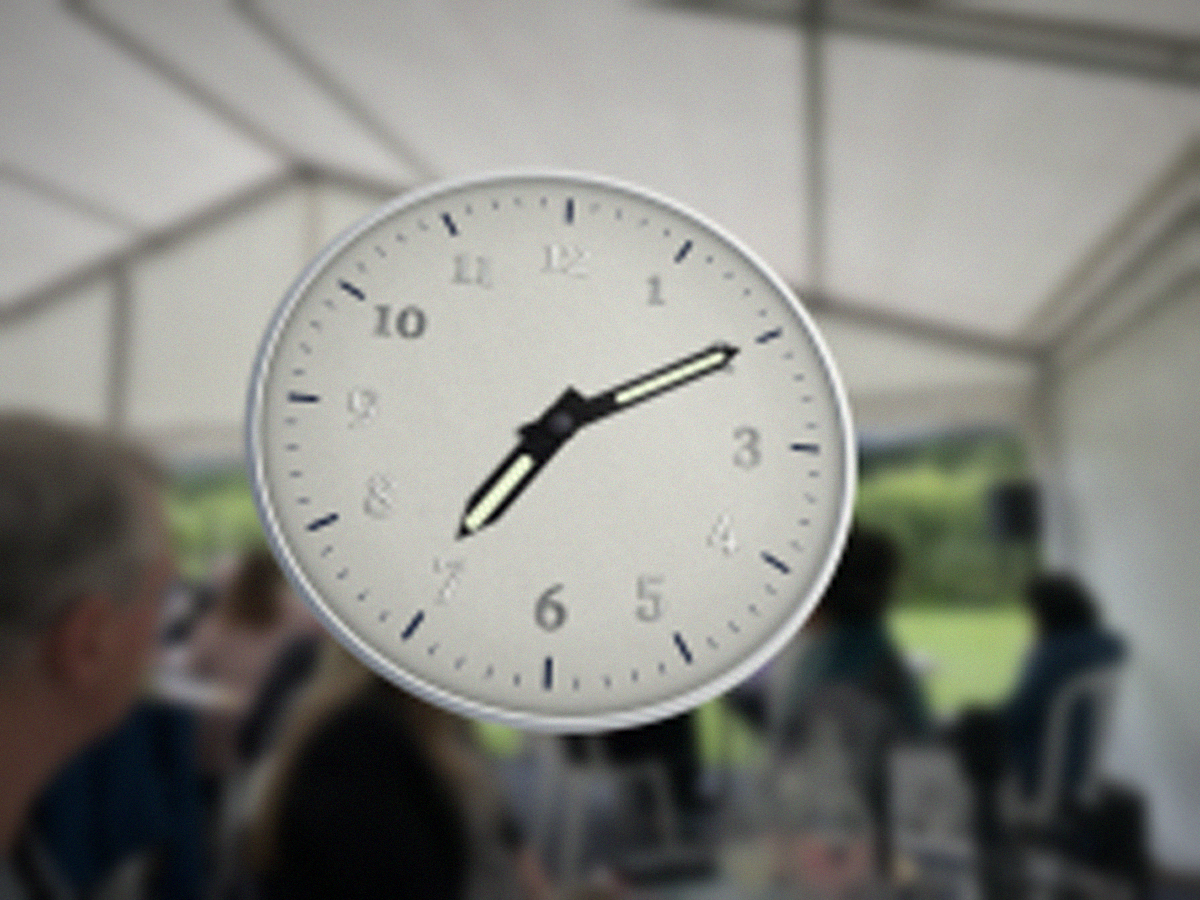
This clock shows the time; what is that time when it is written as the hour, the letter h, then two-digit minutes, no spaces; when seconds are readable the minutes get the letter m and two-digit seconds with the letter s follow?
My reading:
7h10
